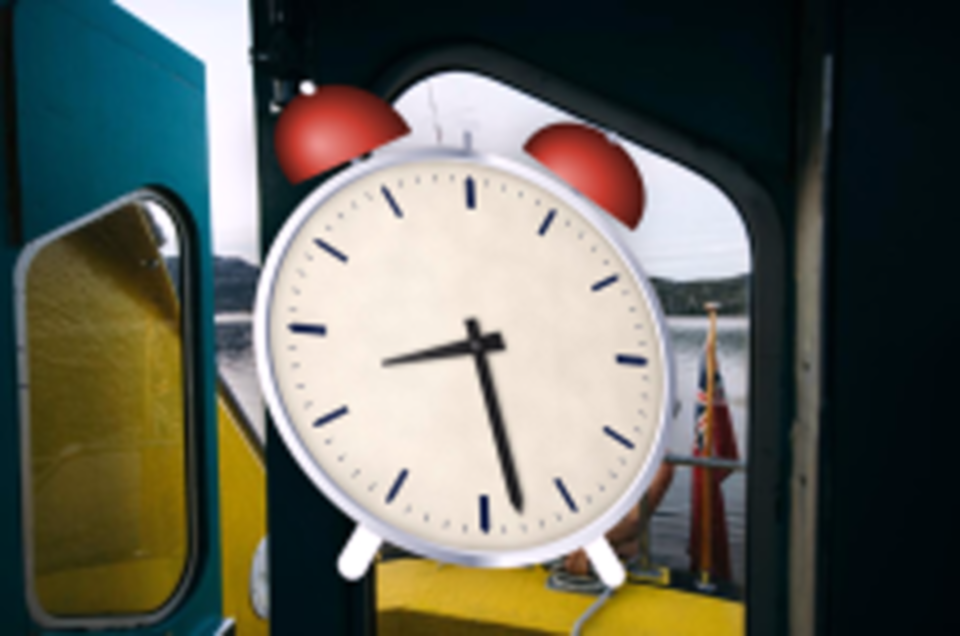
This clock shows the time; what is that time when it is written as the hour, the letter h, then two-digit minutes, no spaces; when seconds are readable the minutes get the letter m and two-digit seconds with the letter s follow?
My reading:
8h28
